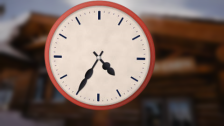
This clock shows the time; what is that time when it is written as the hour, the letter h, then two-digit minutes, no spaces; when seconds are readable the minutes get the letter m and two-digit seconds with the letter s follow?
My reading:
4h35
